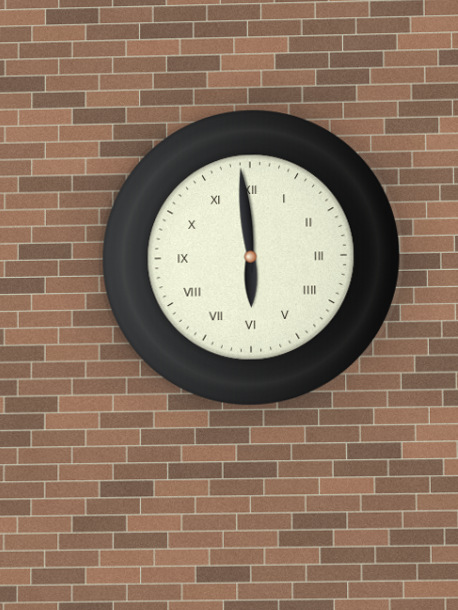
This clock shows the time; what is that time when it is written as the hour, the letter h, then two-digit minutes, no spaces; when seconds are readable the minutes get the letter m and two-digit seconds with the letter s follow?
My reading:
5h59
